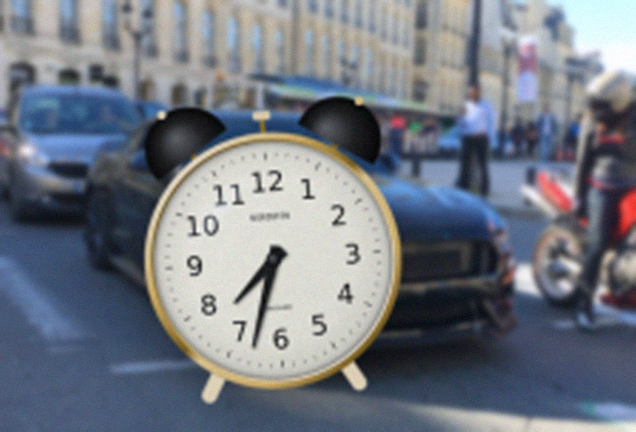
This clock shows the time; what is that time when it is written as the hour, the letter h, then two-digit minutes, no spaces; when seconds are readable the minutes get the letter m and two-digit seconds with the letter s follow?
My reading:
7h33
